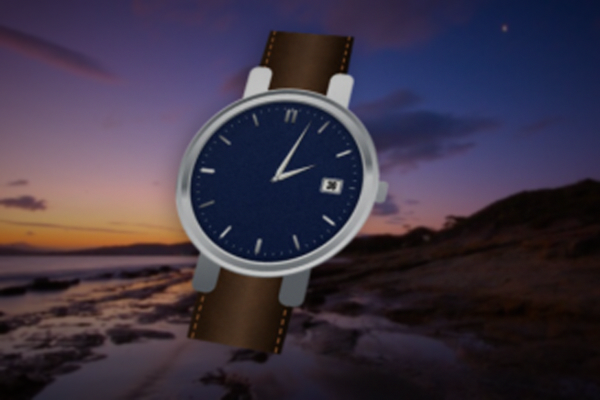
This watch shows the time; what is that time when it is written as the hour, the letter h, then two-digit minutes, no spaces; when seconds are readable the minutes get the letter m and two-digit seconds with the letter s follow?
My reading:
2h03
